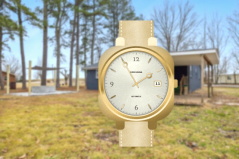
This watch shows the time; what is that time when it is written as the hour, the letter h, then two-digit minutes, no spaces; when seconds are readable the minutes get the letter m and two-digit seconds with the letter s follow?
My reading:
1h55
